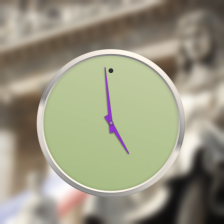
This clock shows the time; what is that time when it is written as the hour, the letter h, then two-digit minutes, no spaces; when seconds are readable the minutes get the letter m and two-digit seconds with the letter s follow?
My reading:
4h59
